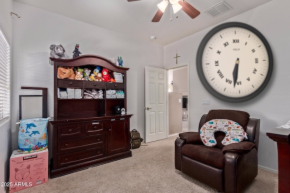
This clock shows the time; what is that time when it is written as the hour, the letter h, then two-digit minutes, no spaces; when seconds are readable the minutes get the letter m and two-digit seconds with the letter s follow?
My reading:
6h32
